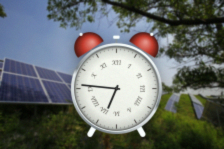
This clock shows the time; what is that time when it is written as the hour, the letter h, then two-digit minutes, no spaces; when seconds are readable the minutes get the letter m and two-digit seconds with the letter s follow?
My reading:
6h46
